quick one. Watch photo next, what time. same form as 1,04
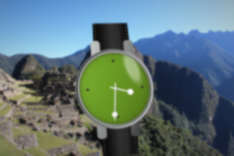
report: 3,31
